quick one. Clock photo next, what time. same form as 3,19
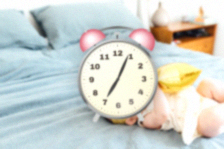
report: 7,04
